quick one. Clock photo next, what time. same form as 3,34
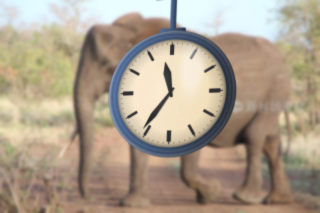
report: 11,36
